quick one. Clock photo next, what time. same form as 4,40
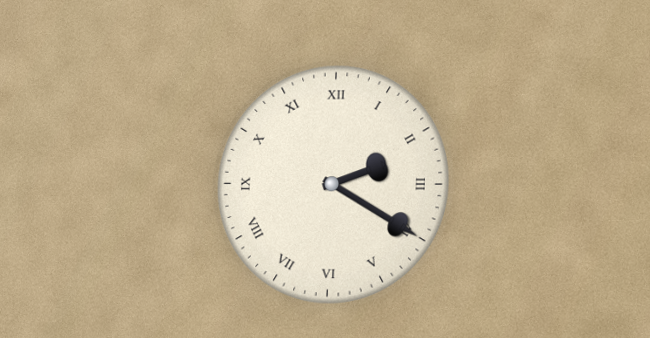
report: 2,20
